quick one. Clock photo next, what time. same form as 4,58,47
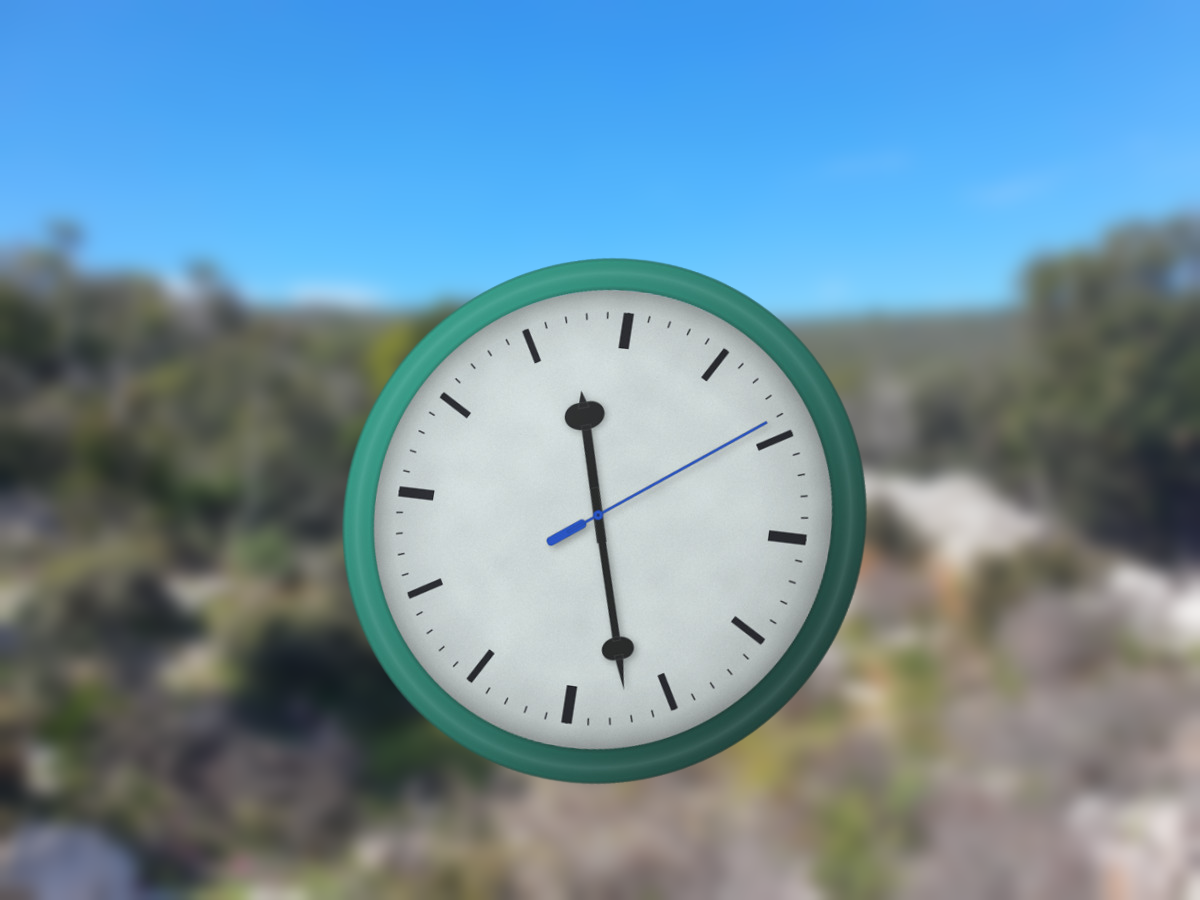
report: 11,27,09
